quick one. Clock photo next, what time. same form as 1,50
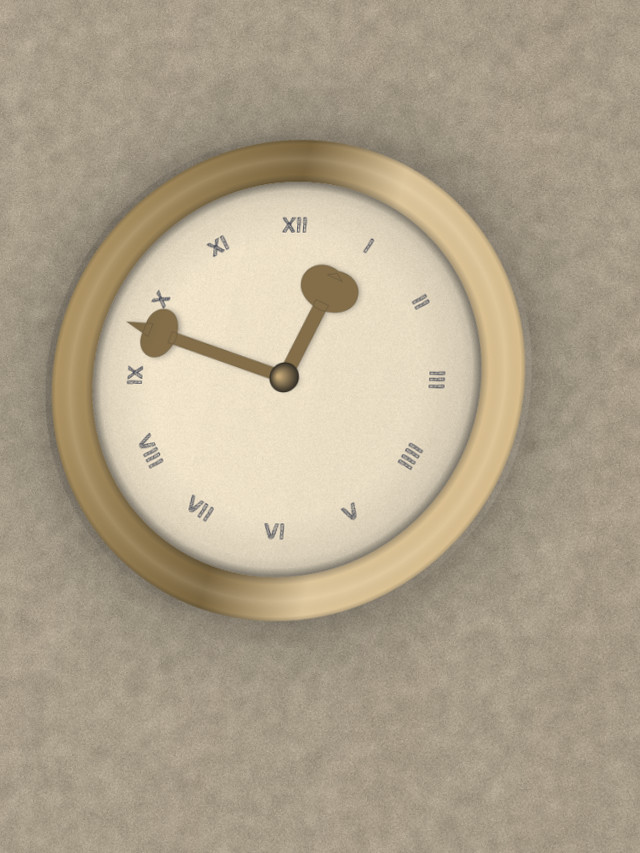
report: 12,48
